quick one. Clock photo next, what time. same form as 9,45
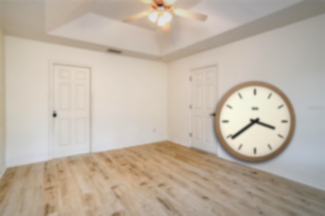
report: 3,39
